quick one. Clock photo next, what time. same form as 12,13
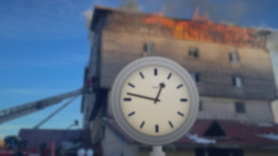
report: 12,47
